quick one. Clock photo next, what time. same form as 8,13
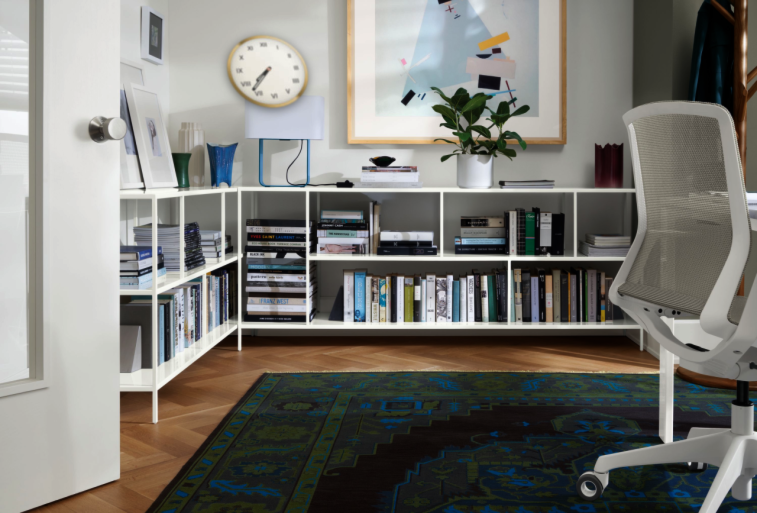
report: 7,37
